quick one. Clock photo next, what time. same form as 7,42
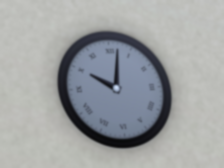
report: 10,02
